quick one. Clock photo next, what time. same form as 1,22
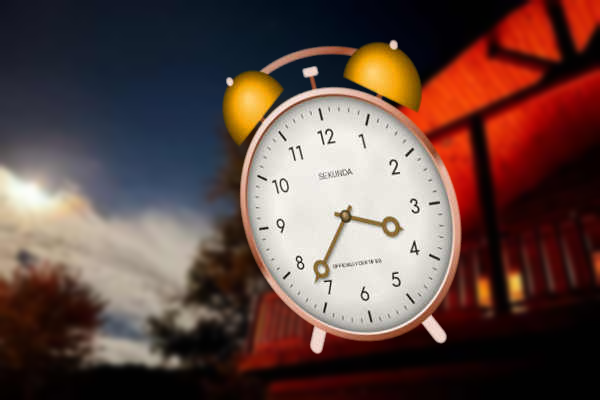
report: 3,37
